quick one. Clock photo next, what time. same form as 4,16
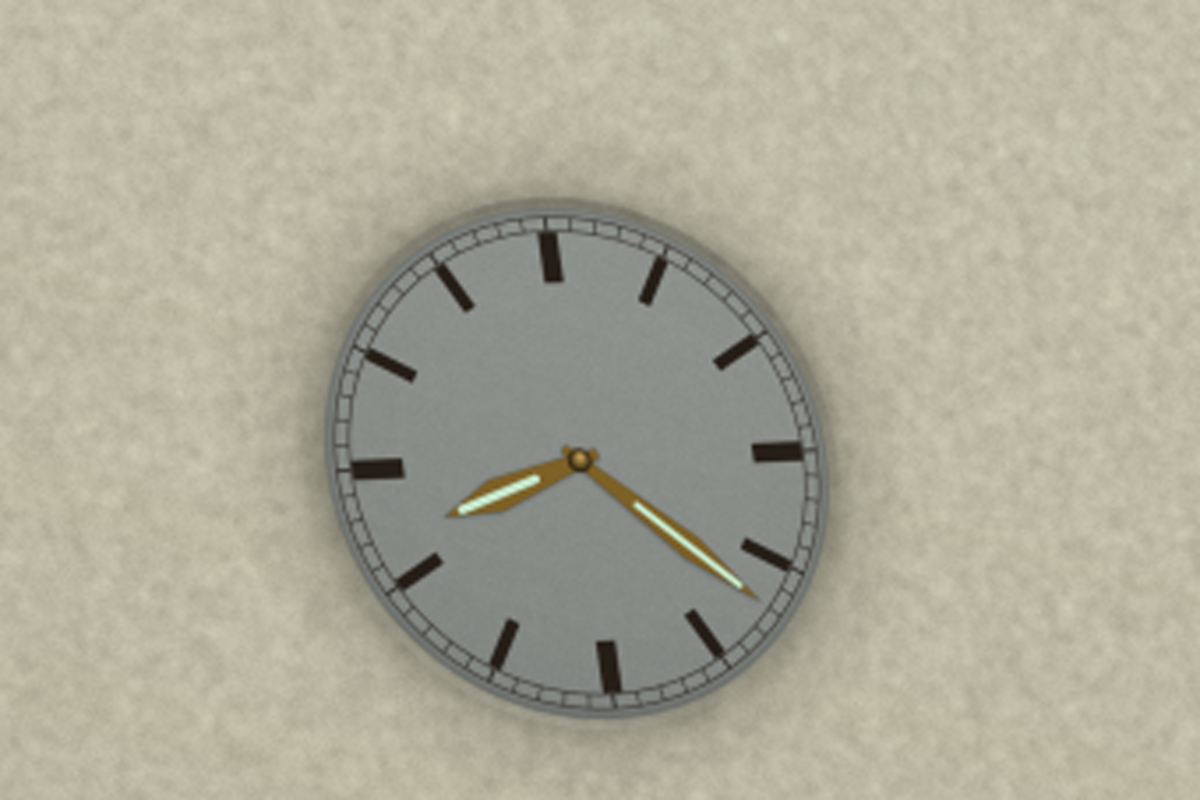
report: 8,22
